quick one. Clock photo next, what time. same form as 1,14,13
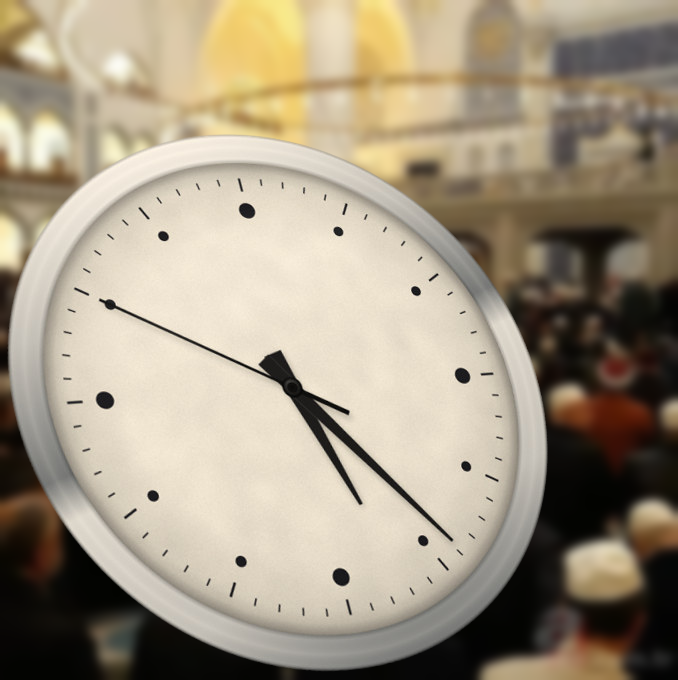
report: 5,23,50
